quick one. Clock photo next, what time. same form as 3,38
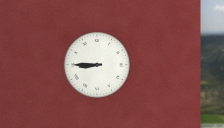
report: 8,45
